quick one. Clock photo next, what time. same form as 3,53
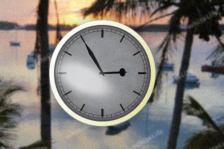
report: 2,55
